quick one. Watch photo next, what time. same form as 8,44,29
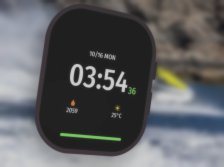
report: 3,54,36
